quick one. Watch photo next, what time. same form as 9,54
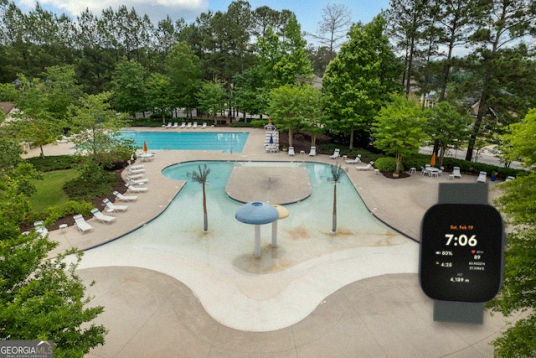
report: 7,06
